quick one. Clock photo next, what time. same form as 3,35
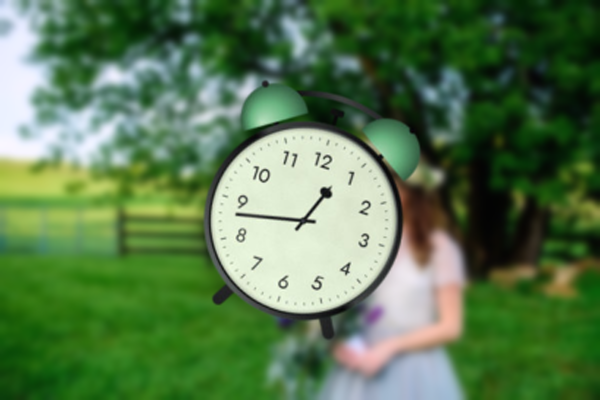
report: 12,43
